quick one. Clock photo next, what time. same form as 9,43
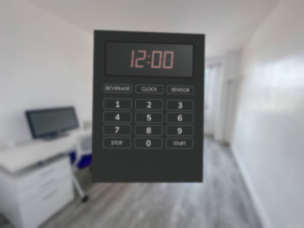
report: 12,00
